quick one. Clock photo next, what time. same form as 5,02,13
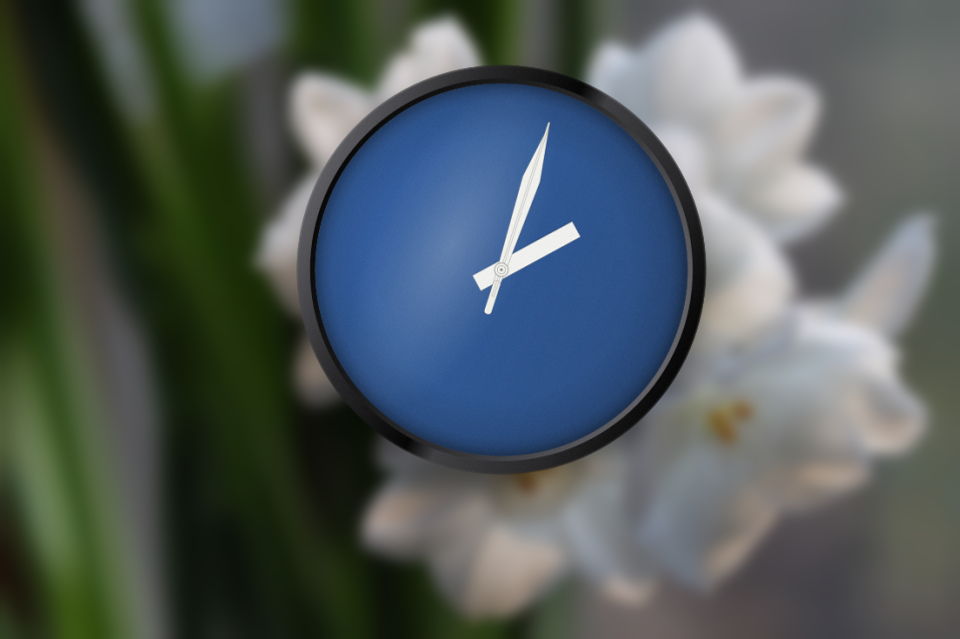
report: 2,03,03
